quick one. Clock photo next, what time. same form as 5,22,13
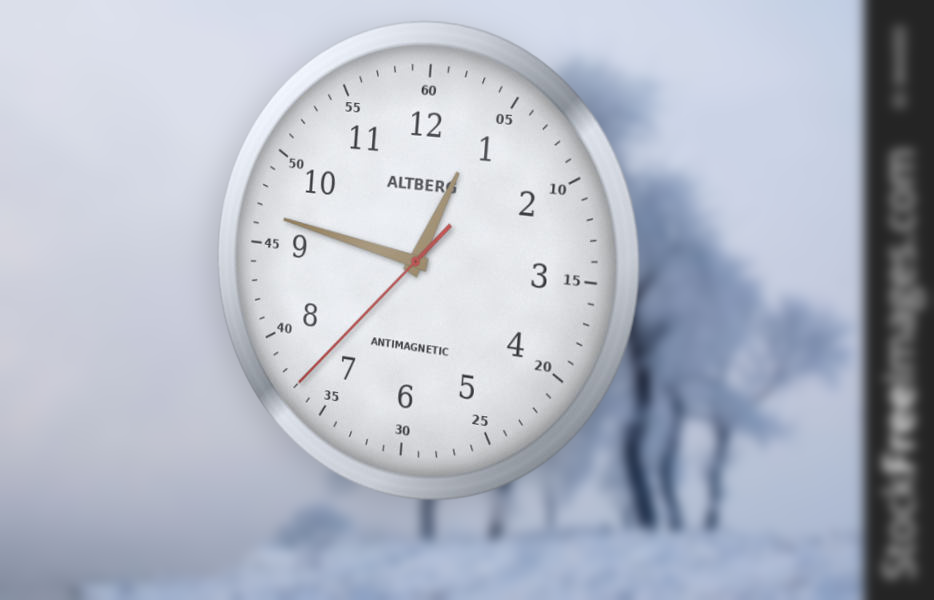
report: 12,46,37
